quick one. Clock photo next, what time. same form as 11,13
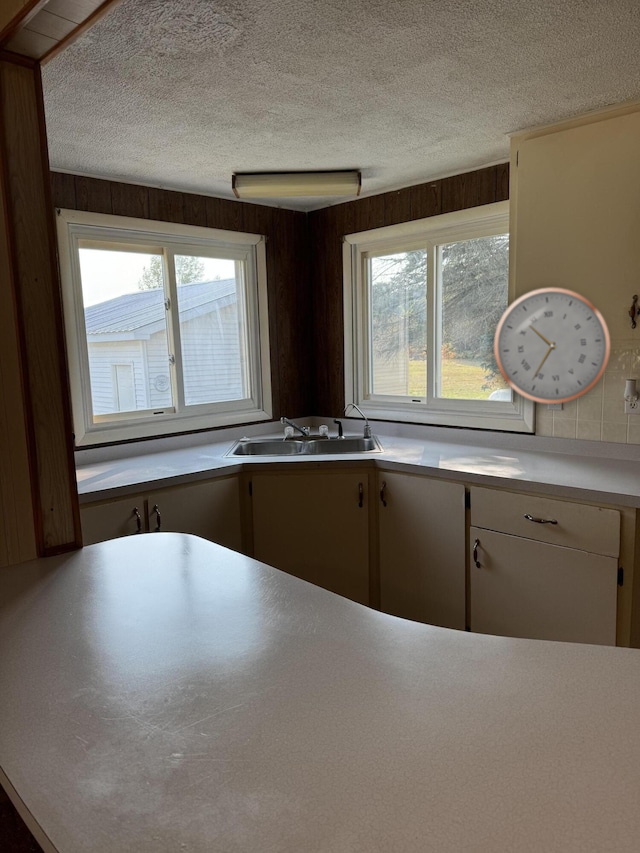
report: 10,36
